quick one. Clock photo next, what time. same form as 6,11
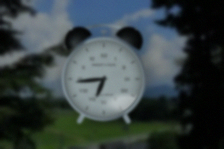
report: 6,44
